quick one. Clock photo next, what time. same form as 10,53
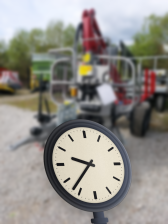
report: 9,37
